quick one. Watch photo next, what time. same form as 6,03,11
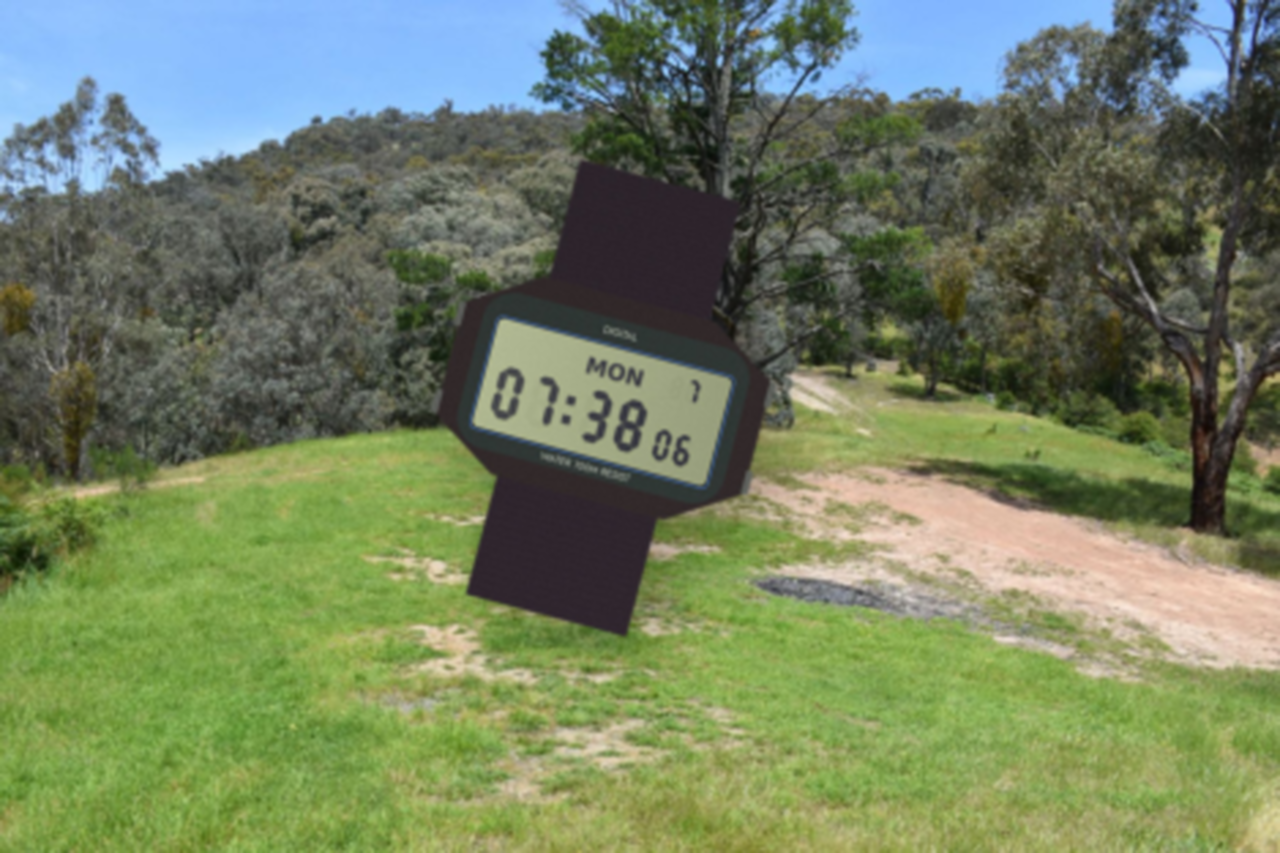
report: 7,38,06
